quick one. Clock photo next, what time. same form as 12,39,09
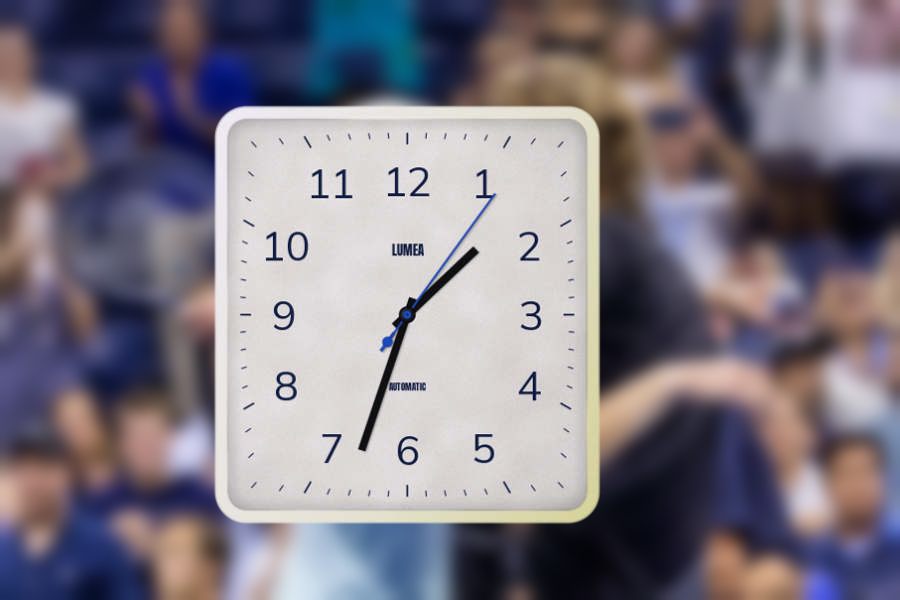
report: 1,33,06
